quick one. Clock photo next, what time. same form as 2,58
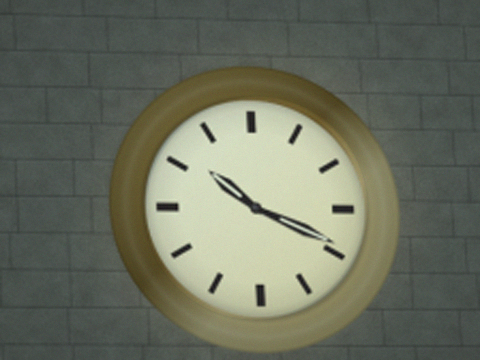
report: 10,19
